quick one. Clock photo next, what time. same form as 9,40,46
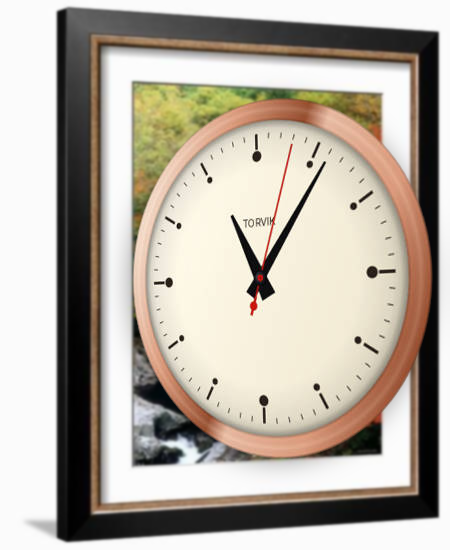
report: 11,06,03
